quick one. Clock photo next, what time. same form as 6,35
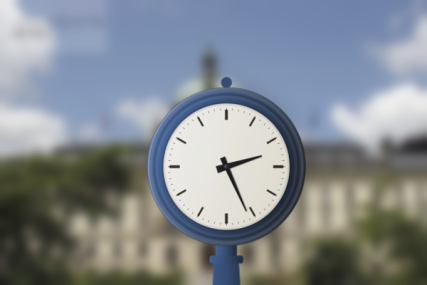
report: 2,26
